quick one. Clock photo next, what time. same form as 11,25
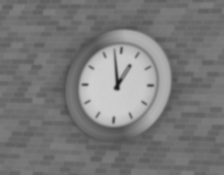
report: 12,58
